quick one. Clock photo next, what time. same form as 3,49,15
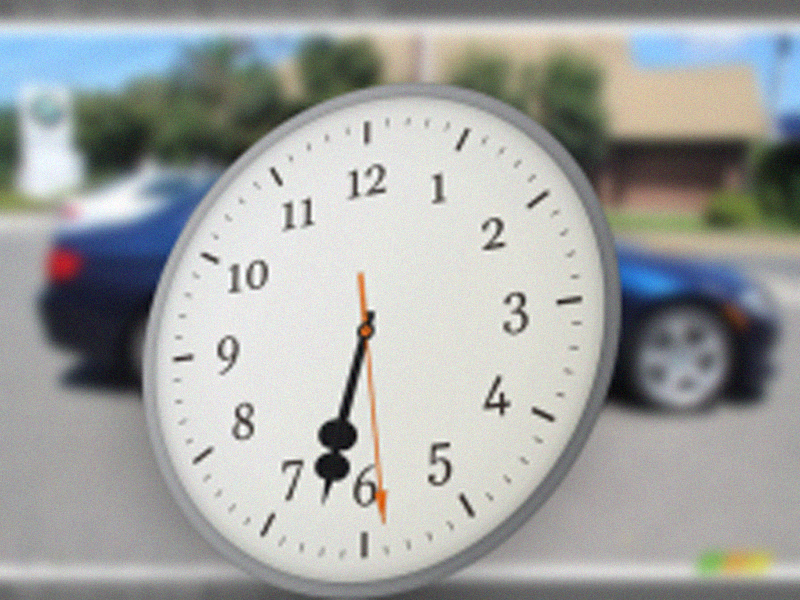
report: 6,32,29
